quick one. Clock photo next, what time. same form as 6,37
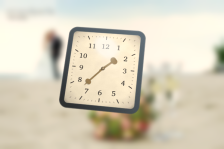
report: 1,37
